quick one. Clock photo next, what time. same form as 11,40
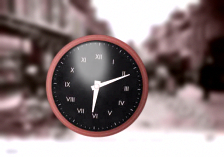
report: 6,11
